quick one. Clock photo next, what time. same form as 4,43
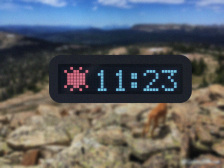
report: 11,23
